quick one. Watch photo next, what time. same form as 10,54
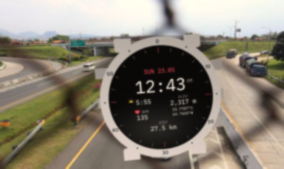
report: 12,43
